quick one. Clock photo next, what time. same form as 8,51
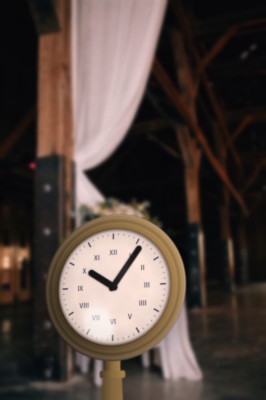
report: 10,06
